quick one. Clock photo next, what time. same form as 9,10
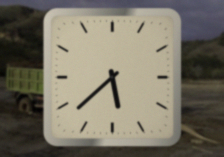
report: 5,38
